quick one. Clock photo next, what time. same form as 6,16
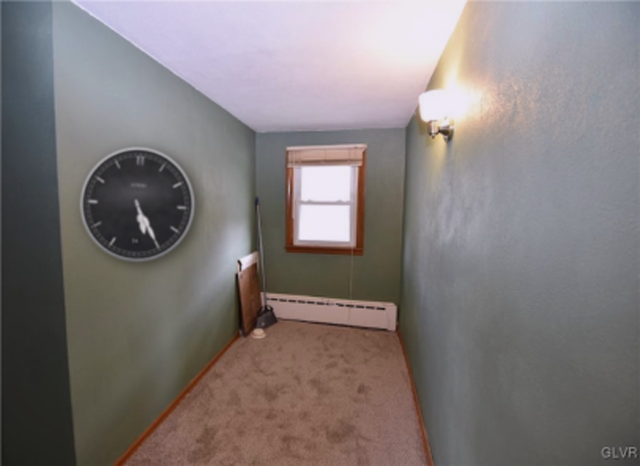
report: 5,25
